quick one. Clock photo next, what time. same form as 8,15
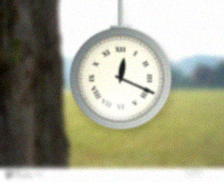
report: 12,19
